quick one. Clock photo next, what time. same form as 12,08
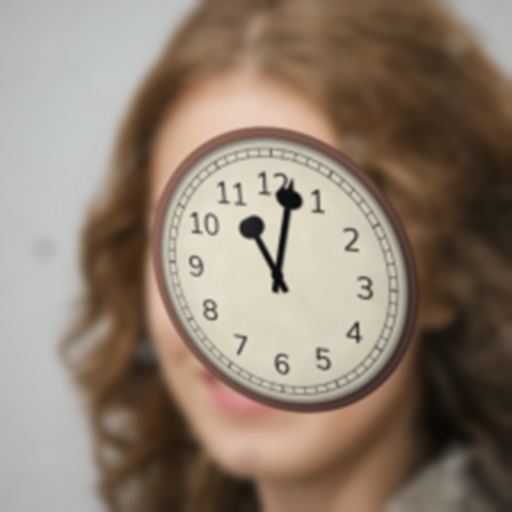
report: 11,02
